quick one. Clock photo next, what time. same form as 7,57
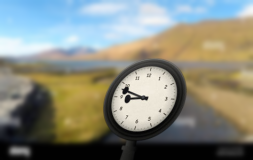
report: 8,48
